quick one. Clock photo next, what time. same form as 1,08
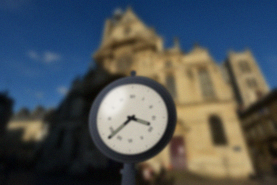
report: 3,38
